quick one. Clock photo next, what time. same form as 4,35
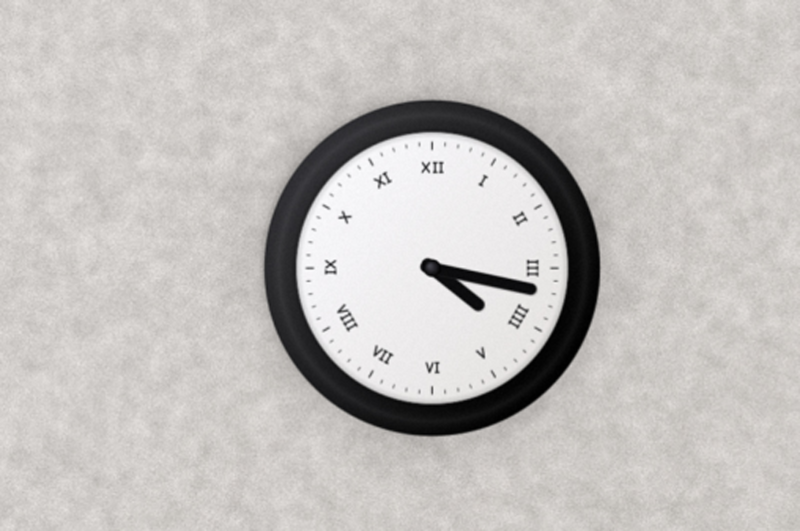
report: 4,17
